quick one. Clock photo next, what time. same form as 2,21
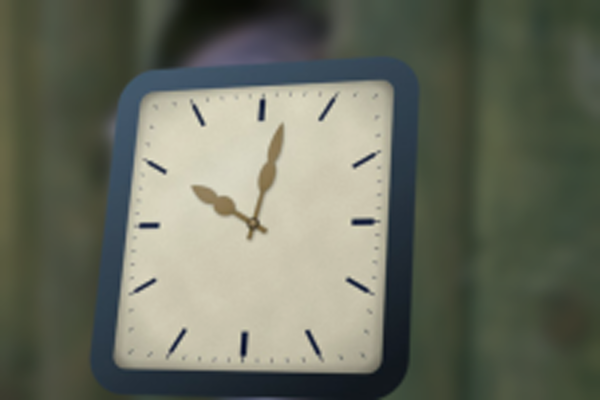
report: 10,02
